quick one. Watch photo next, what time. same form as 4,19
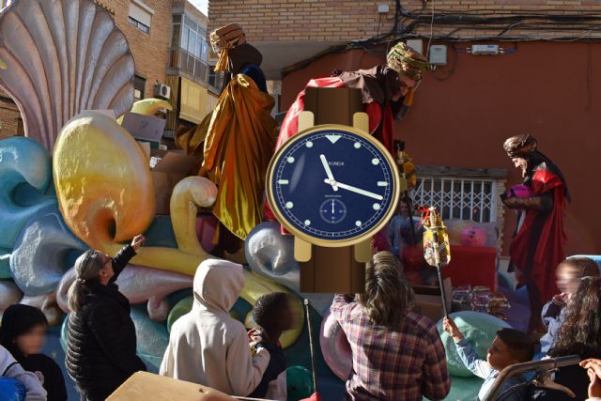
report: 11,18
